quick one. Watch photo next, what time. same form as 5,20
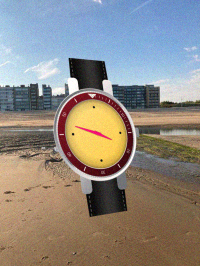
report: 3,48
